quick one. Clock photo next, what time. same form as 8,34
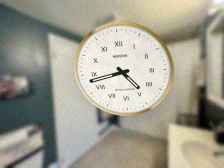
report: 4,43
